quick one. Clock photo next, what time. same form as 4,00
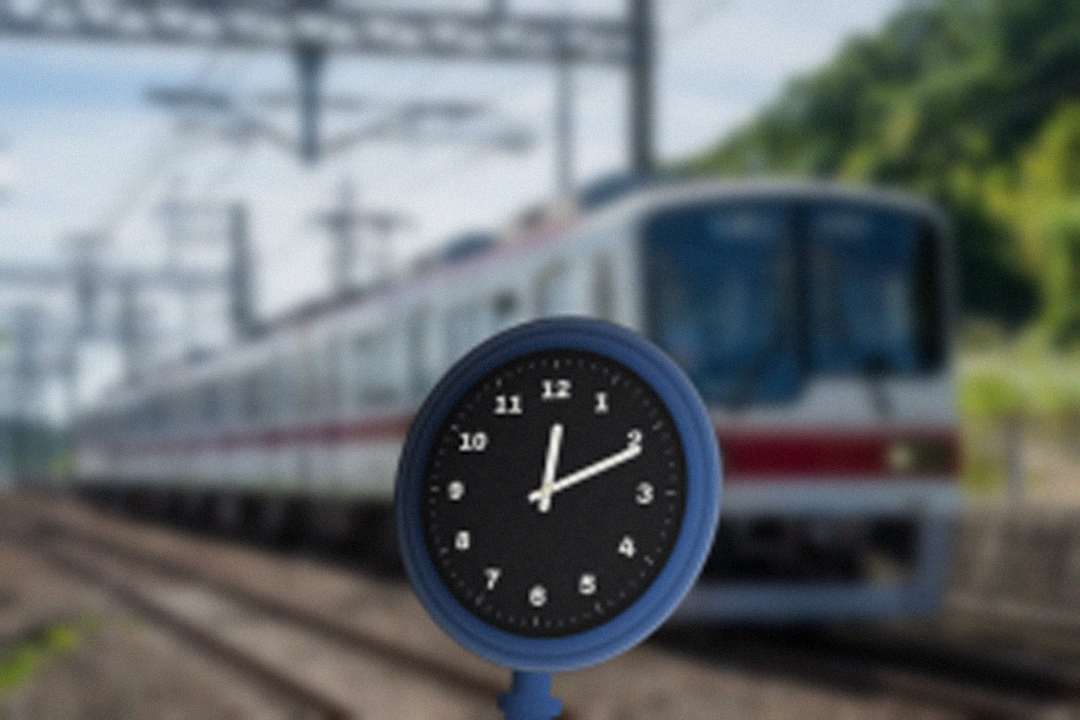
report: 12,11
